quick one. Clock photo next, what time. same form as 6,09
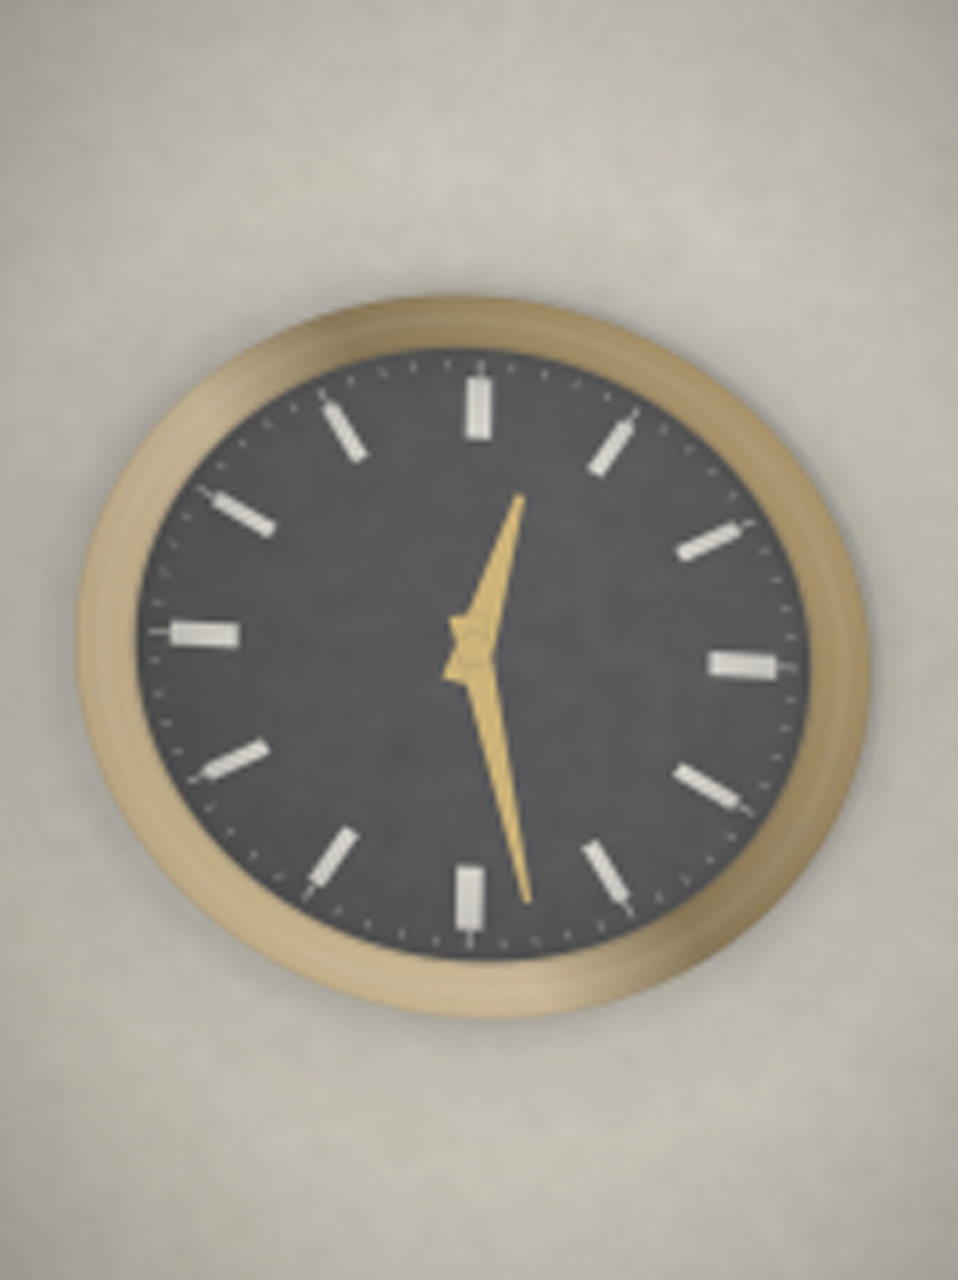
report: 12,28
